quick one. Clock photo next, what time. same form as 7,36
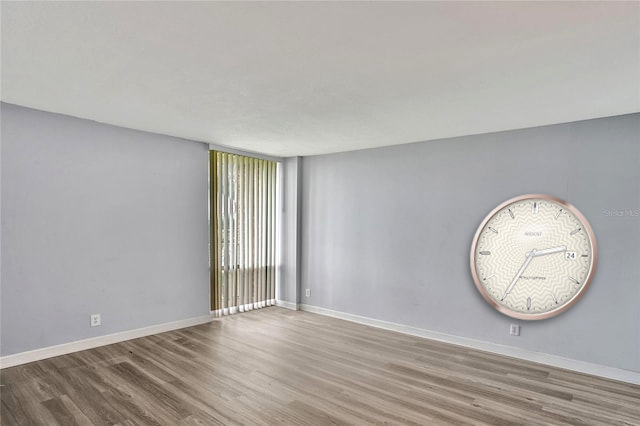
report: 2,35
